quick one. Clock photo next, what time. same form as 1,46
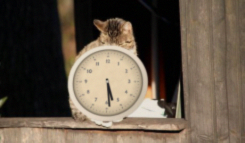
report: 5,29
